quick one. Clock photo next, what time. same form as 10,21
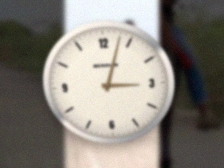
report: 3,03
